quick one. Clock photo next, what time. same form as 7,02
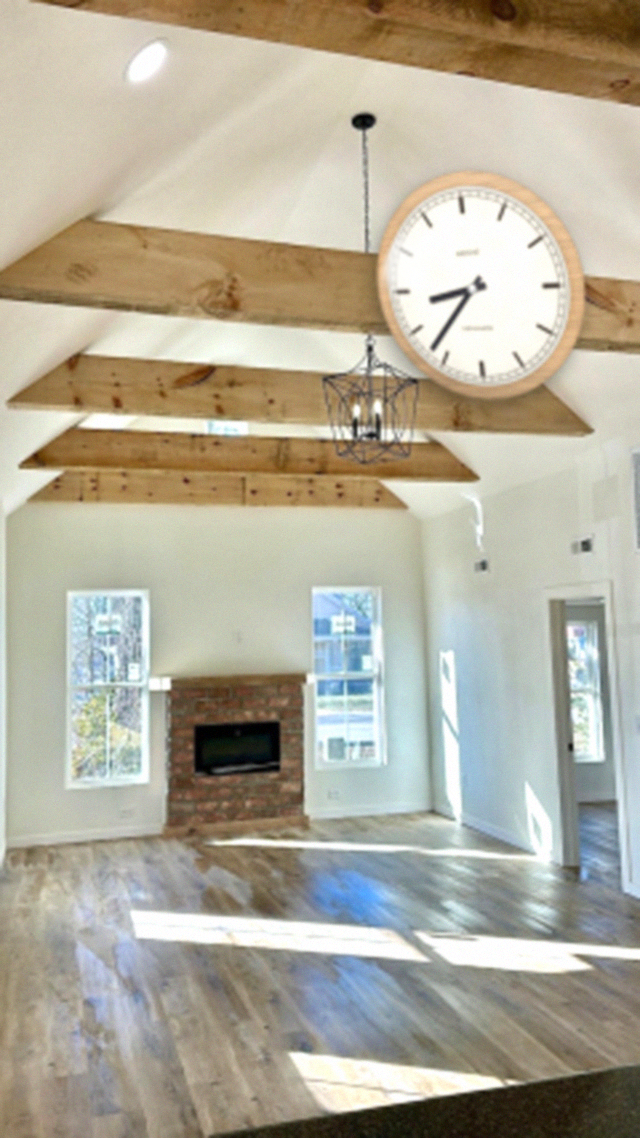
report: 8,37
